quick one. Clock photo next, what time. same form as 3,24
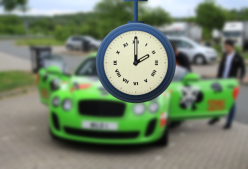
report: 2,00
